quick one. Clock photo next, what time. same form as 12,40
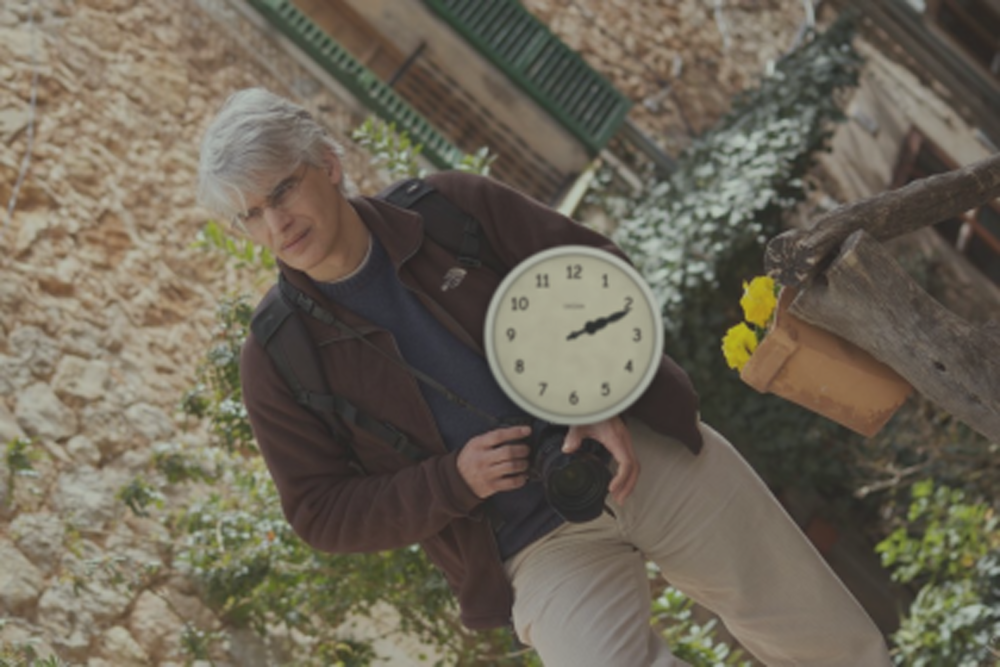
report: 2,11
